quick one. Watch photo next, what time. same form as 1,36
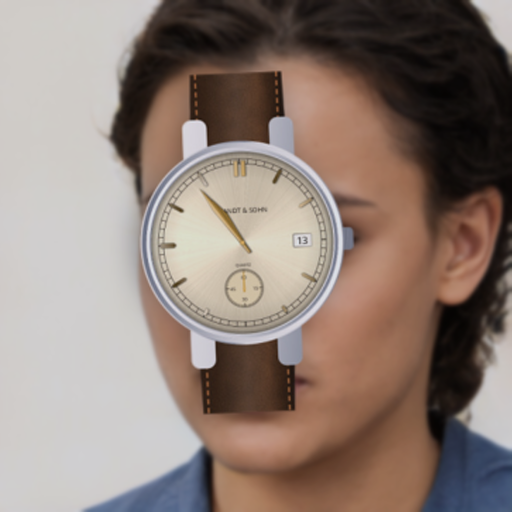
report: 10,54
